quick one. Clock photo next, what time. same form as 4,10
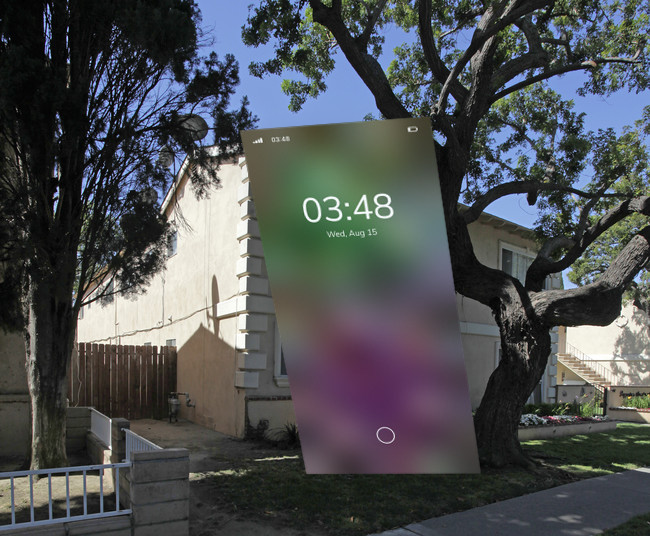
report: 3,48
